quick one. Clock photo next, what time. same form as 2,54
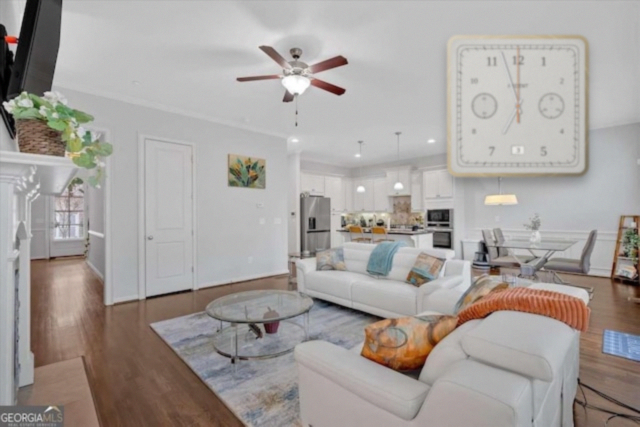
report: 6,57
